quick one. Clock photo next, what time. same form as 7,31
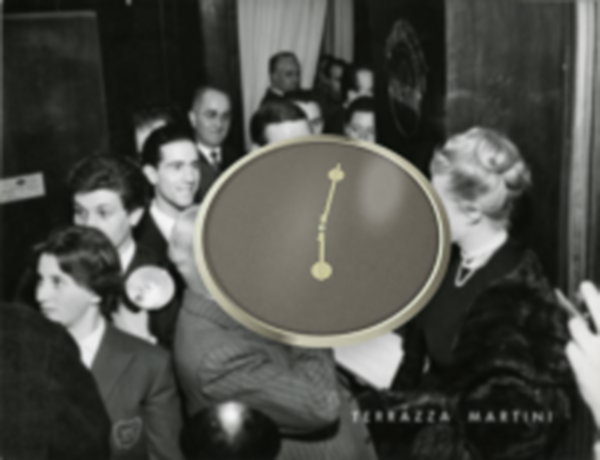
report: 6,02
